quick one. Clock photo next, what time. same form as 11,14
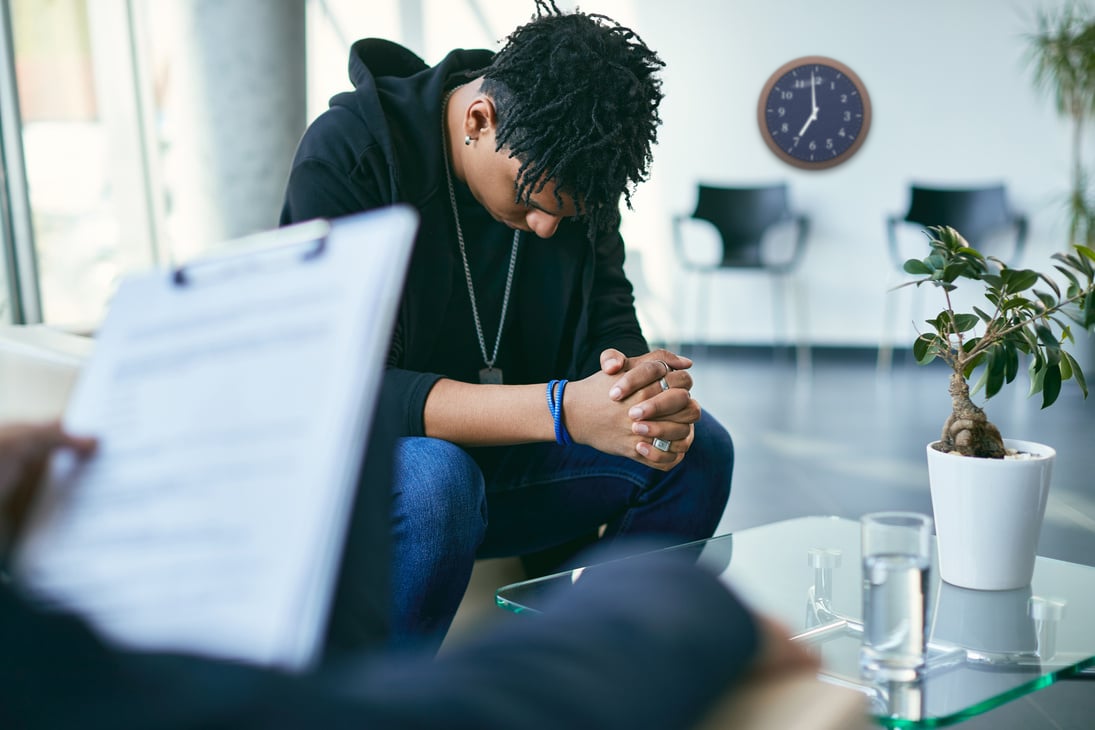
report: 6,59
